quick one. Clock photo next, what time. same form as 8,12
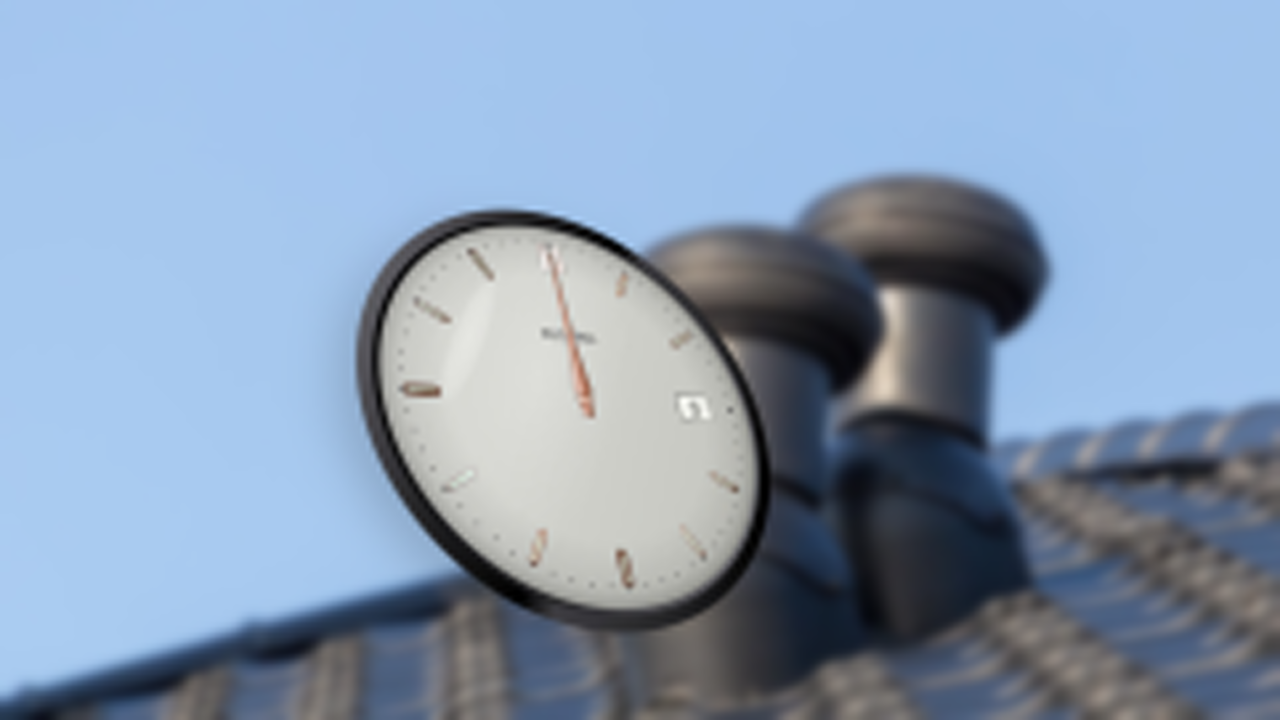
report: 12,00
